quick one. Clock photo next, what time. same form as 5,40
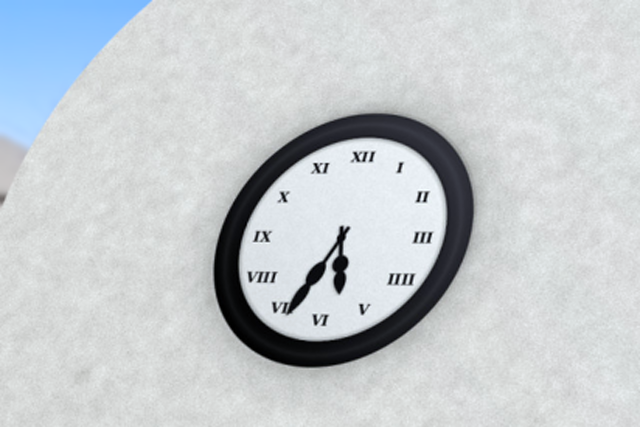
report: 5,34
